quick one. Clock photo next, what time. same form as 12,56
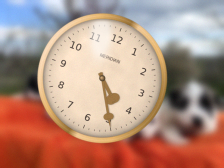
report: 4,25
